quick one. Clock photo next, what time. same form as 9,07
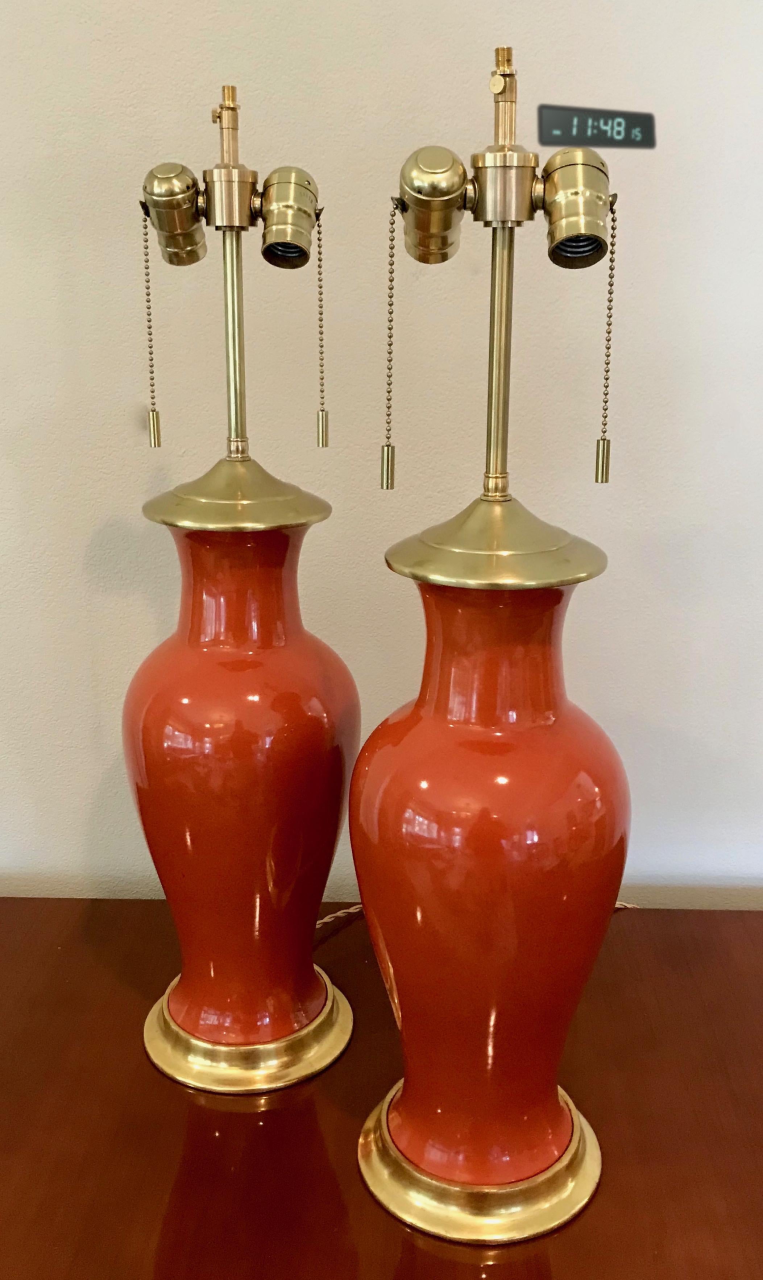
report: 11,48
